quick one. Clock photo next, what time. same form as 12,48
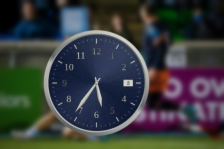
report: 5,36
